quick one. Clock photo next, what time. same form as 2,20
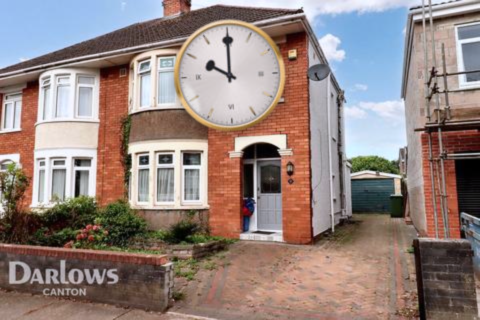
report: 10,00
